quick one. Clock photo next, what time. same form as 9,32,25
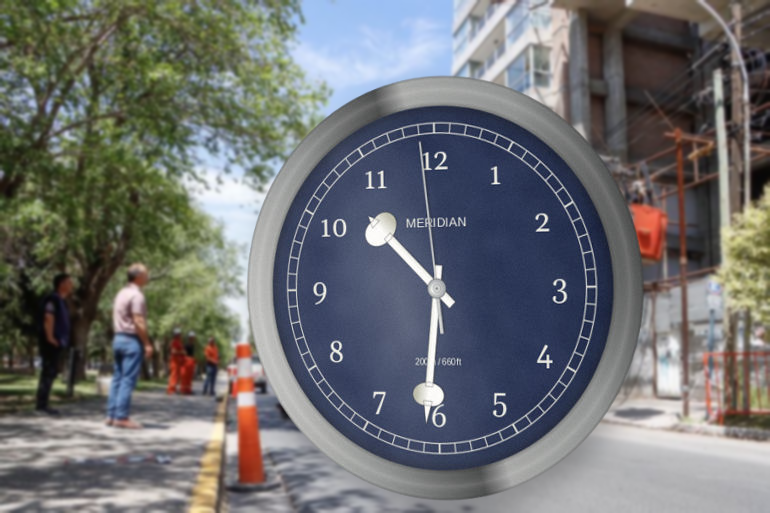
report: 10,30,59
